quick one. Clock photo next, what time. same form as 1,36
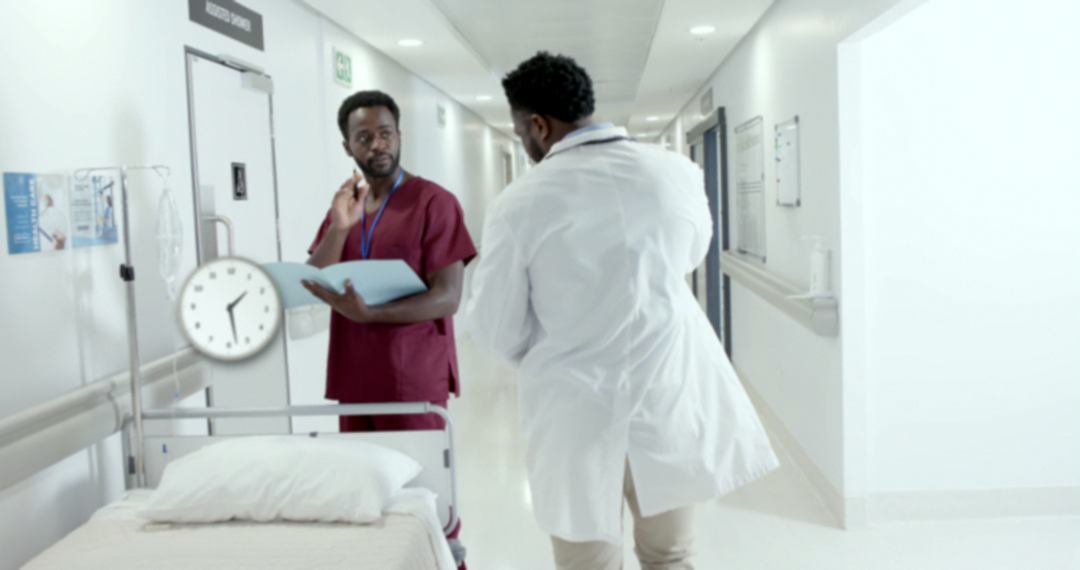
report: 1,28
